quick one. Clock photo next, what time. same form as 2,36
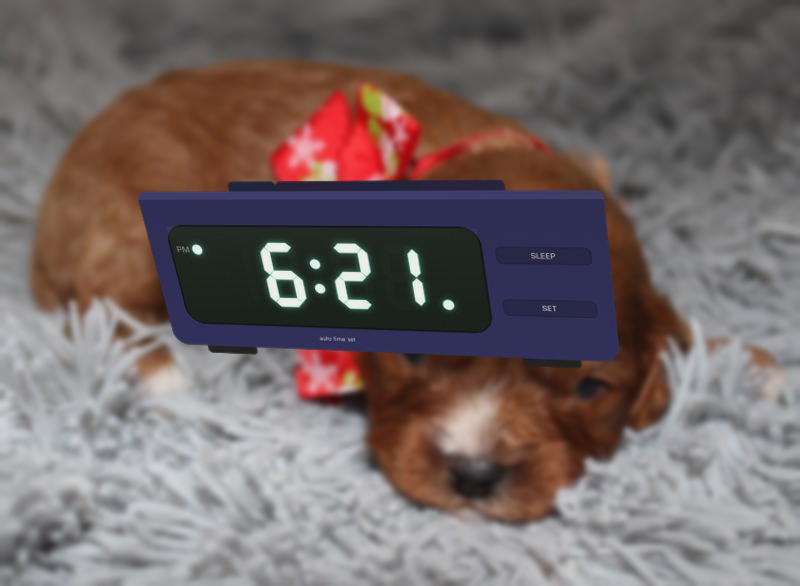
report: 6,21
